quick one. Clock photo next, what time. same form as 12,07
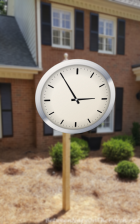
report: 2,55
